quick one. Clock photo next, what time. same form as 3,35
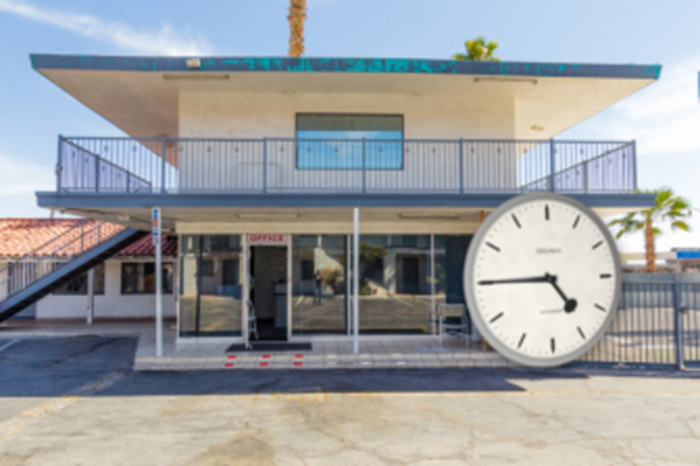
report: 4,45
